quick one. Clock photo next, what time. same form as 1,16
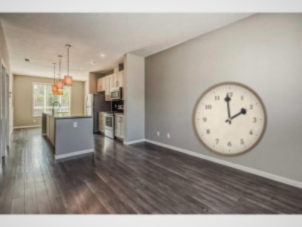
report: 1,59
